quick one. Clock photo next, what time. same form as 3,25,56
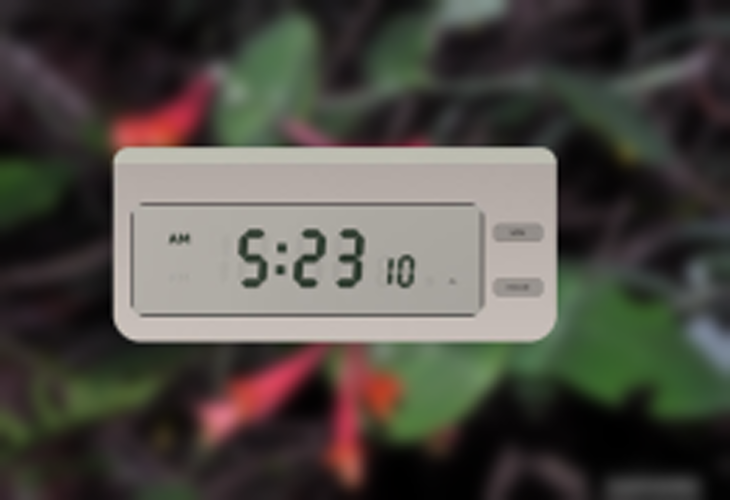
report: 5,23,10
